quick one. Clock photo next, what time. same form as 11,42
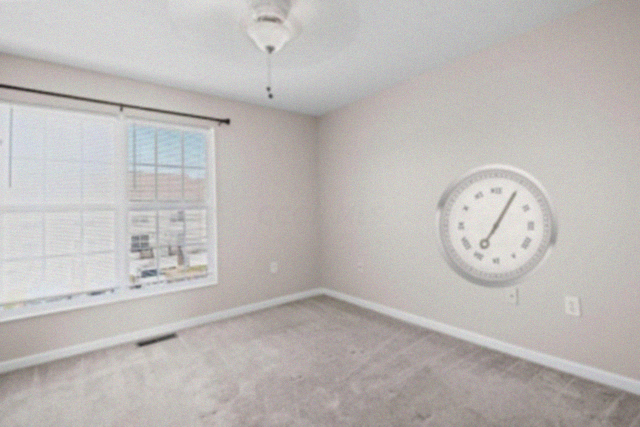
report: 7,05
